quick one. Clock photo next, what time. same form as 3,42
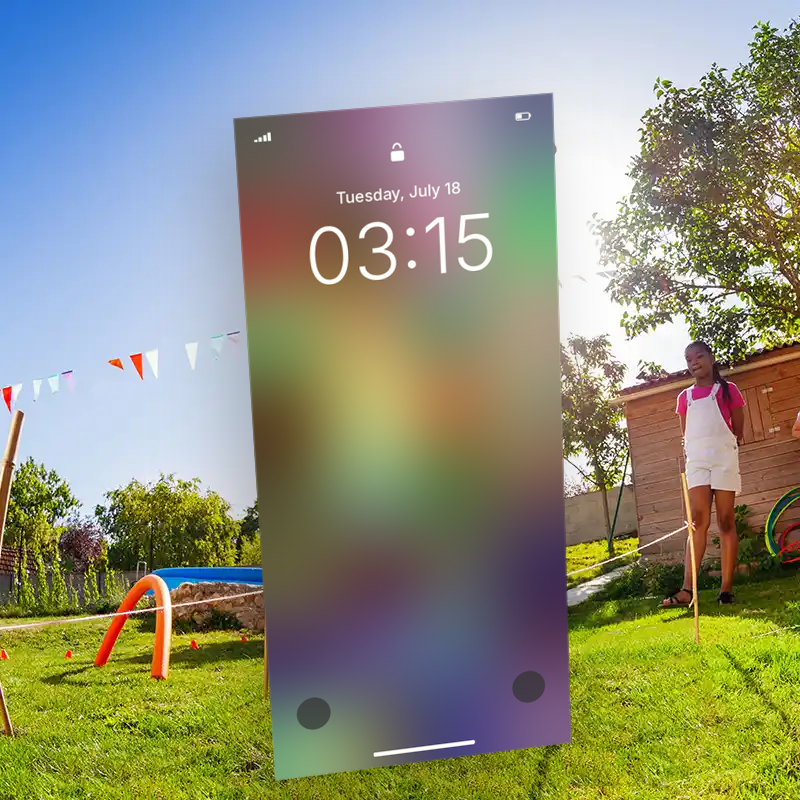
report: 3,15
